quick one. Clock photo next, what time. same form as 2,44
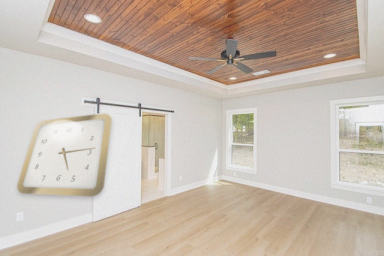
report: 5,14
